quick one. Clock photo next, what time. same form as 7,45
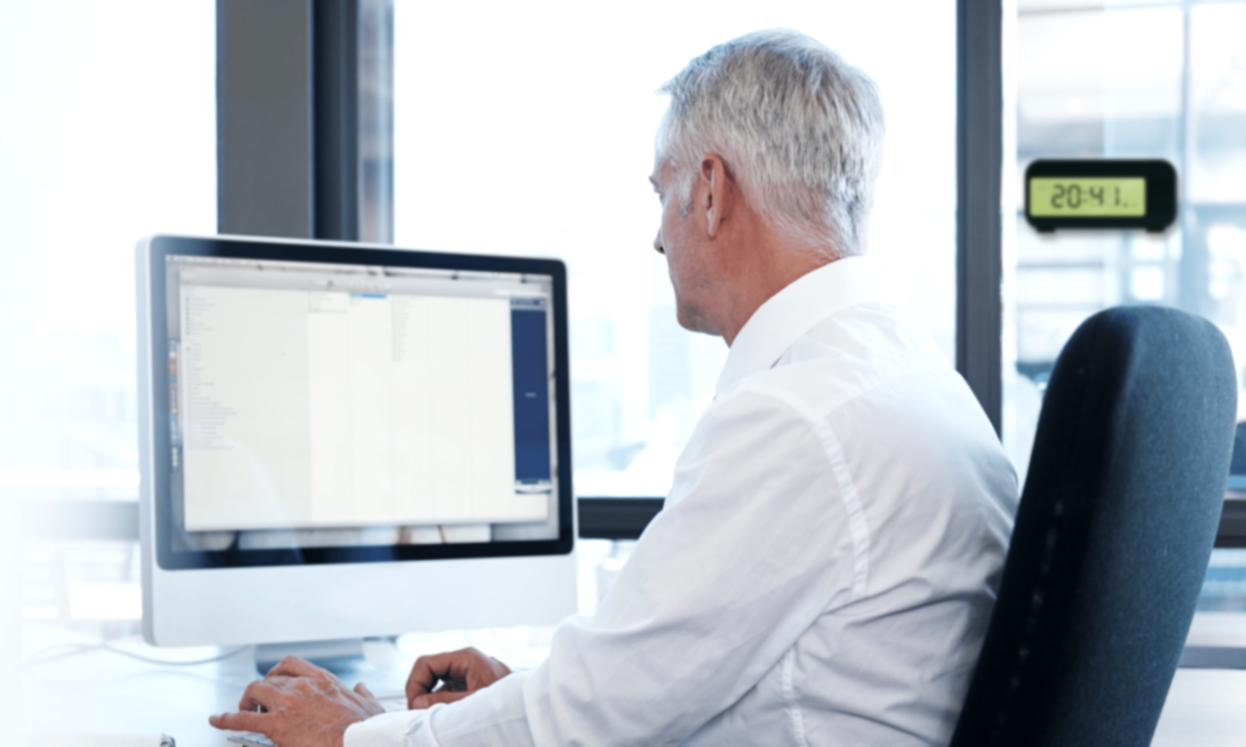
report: 20,41
